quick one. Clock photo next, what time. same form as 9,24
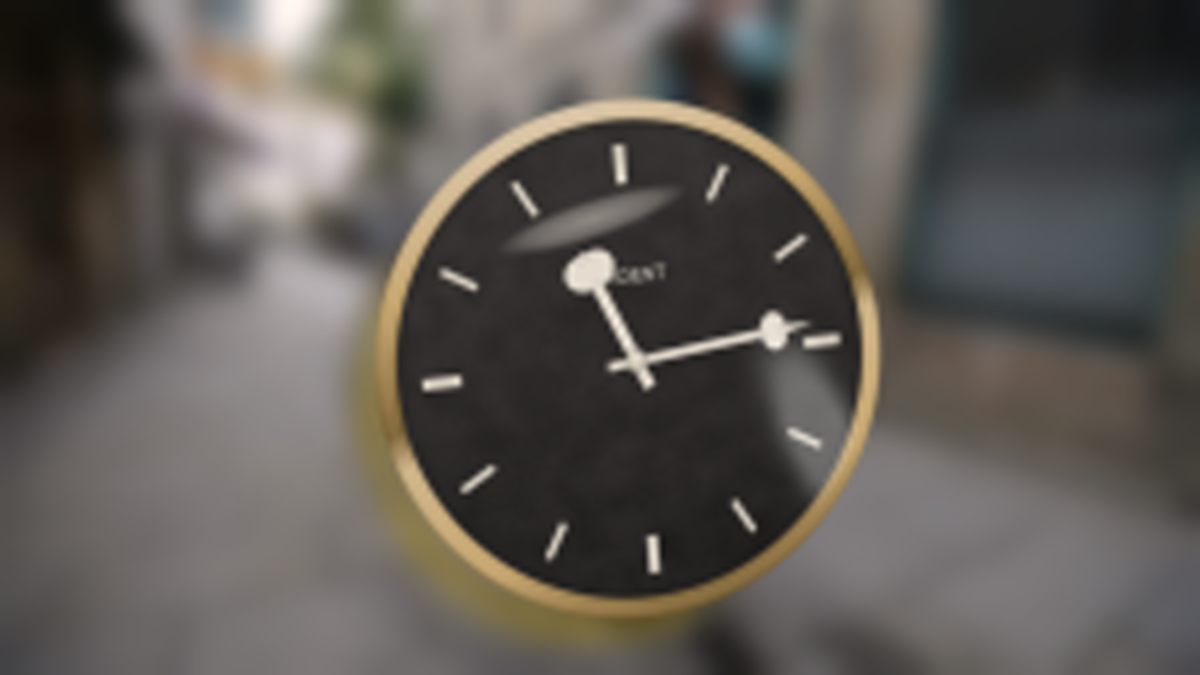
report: 11,14
